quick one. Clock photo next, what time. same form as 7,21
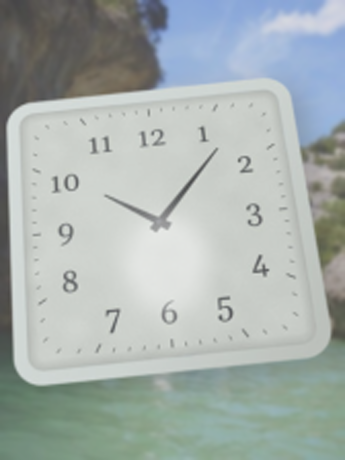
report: 10,07
